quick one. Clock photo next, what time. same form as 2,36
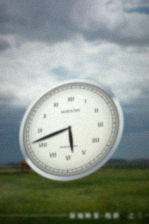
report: 5,42
